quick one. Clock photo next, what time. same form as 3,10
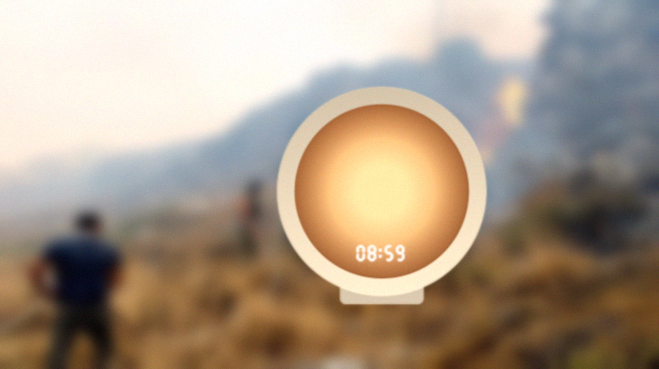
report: 8,59
